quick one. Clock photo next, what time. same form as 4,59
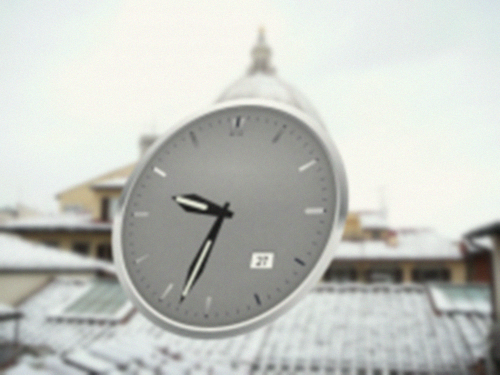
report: 9,33
